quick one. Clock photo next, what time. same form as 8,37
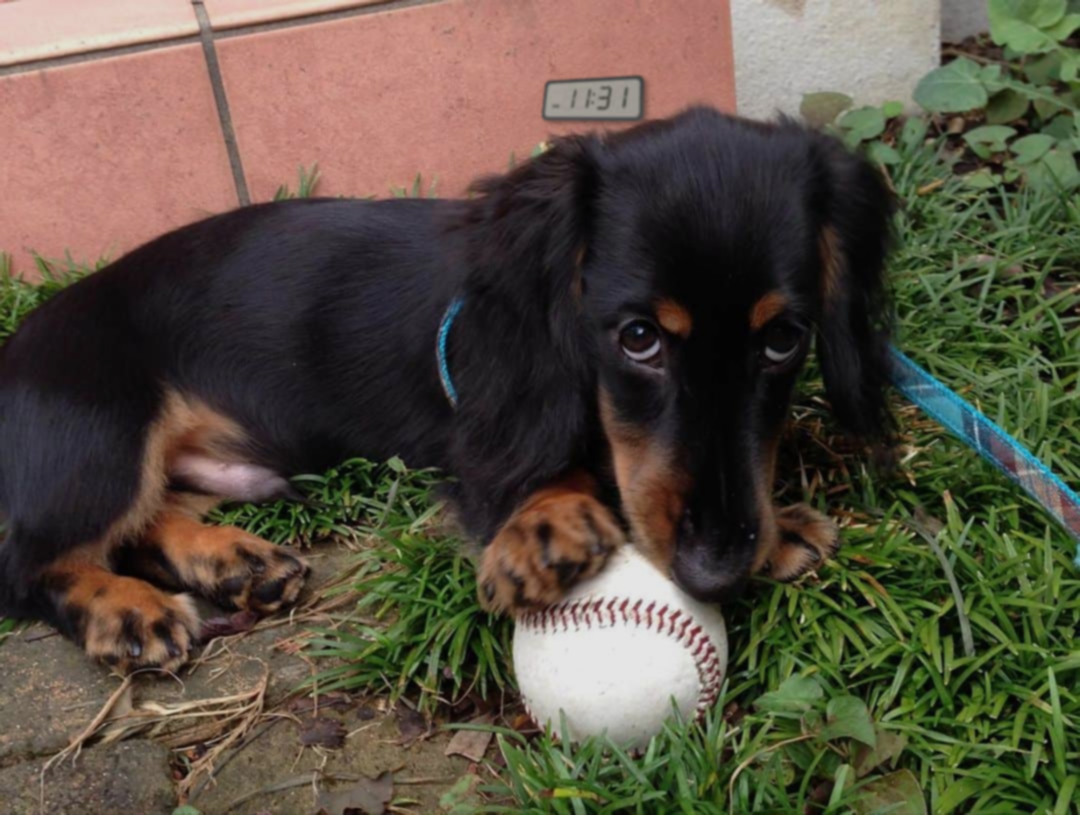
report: 11,31
